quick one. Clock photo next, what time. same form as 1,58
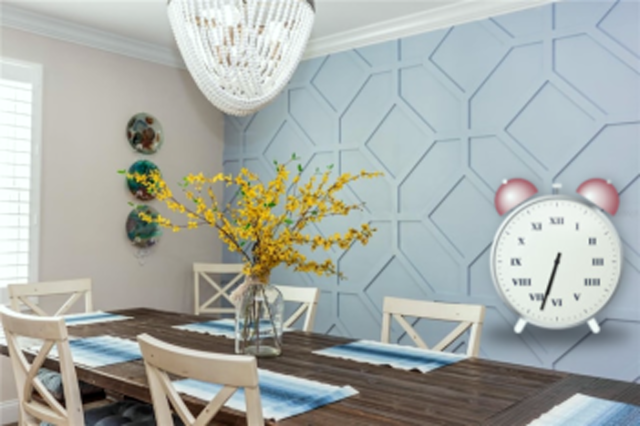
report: 6,33
